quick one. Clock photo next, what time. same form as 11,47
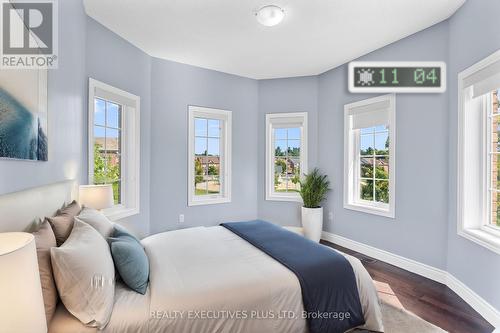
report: 11,04
